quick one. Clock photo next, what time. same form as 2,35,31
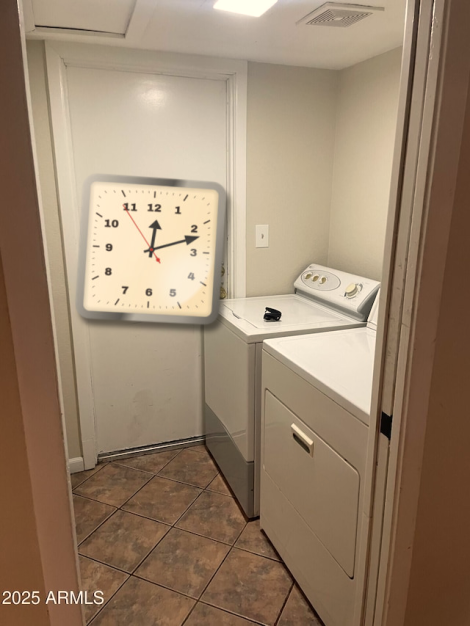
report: 12,11,54
